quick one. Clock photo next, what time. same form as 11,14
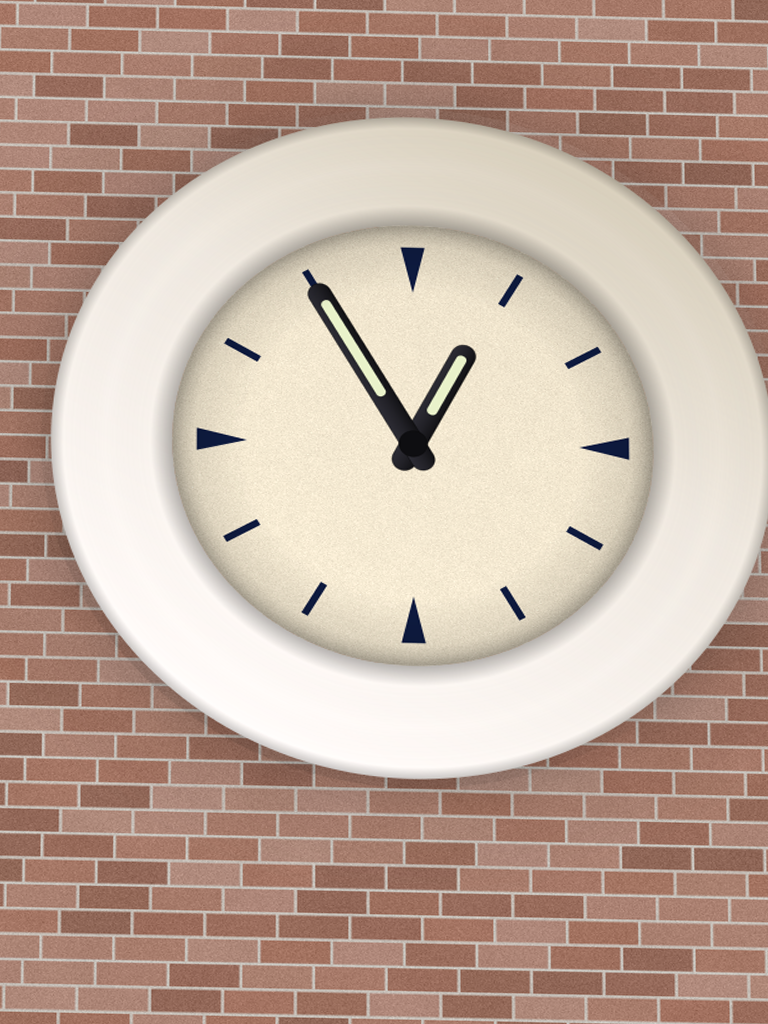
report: 12,55
